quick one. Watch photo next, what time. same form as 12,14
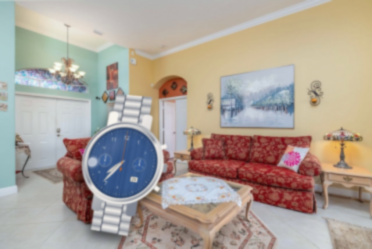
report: 7,36
